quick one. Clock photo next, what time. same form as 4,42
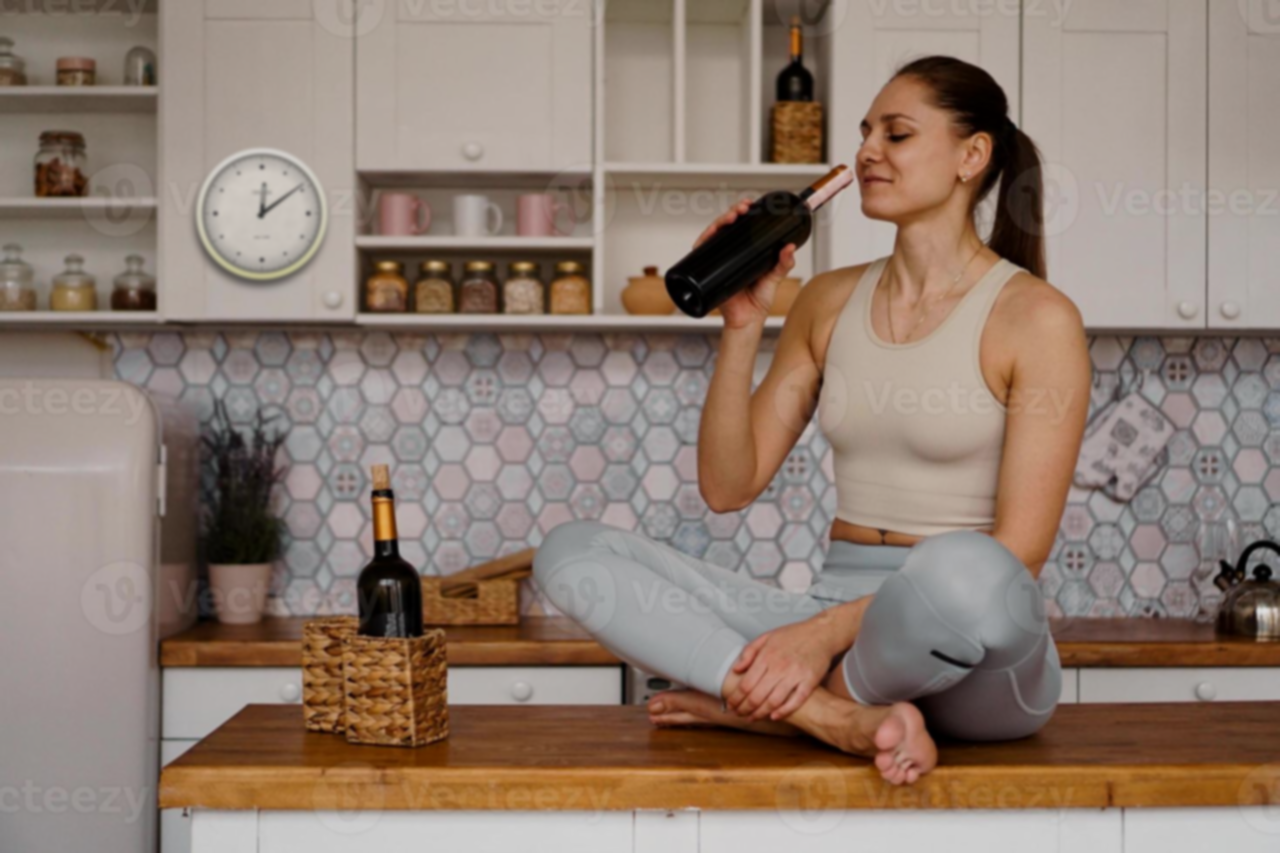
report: 12,09
